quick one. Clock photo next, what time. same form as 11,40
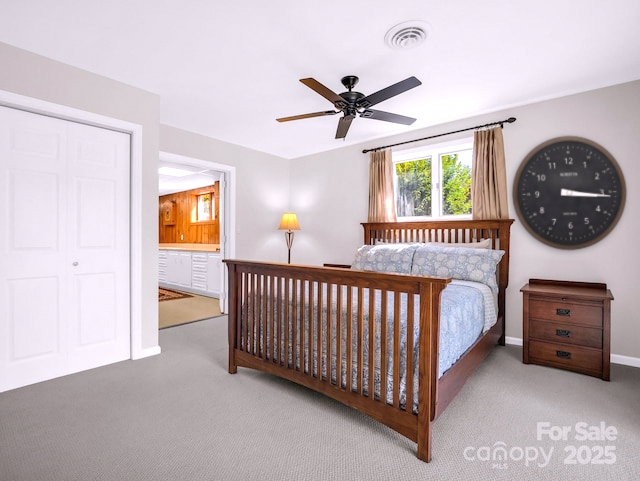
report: 3,16
